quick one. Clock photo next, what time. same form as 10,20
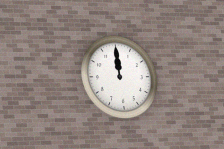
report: 12,00
